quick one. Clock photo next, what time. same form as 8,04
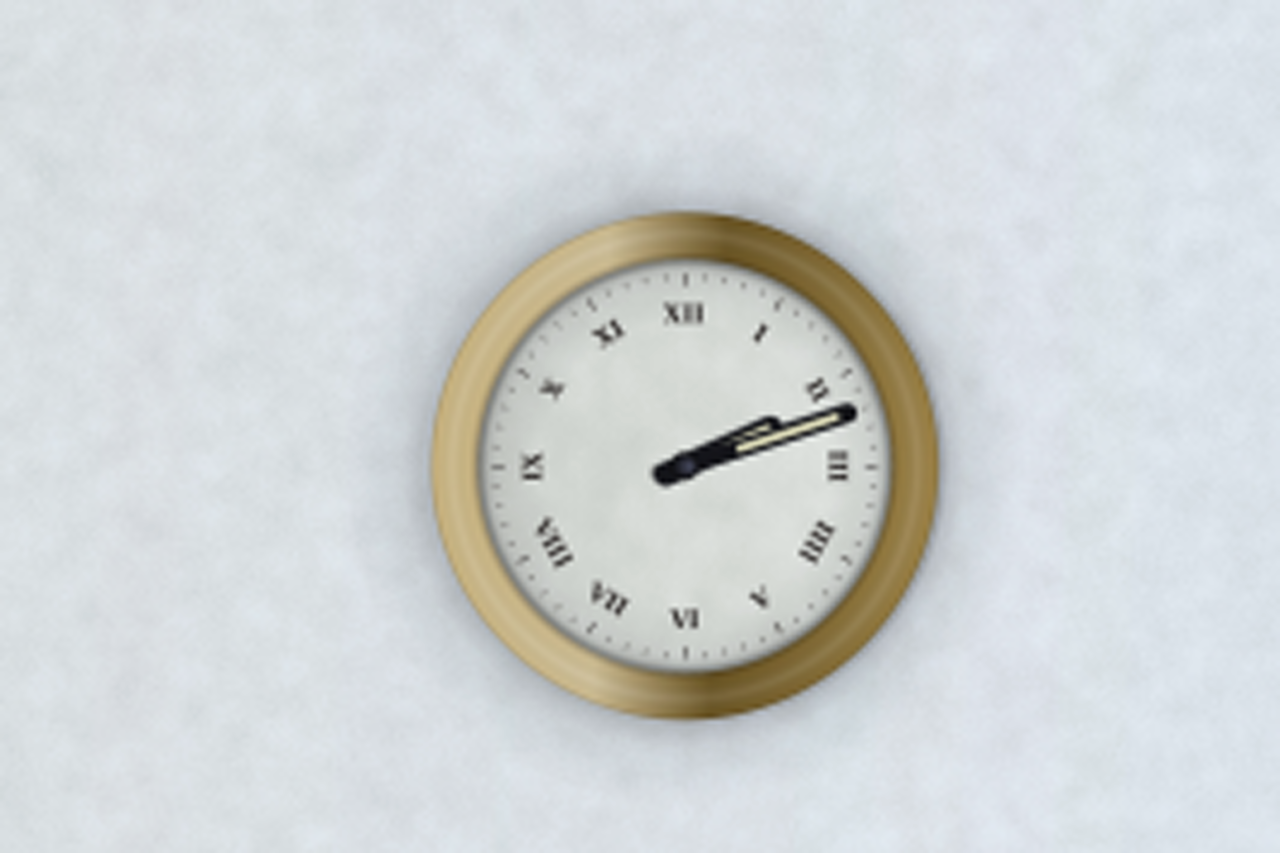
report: 2,12
